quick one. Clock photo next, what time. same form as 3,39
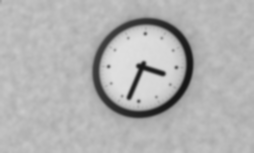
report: 3,33
